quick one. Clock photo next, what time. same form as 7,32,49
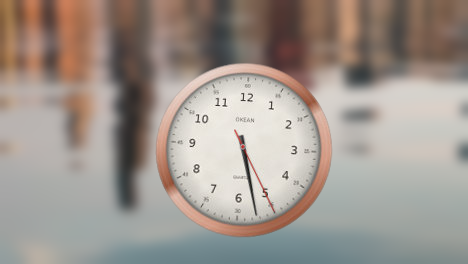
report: 5,27,25
